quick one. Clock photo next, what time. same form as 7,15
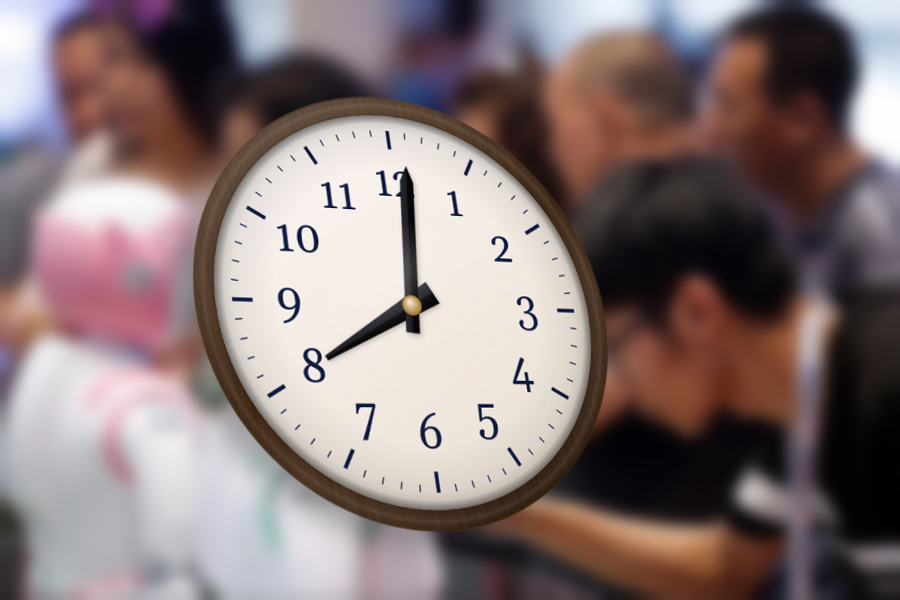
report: 8,01
